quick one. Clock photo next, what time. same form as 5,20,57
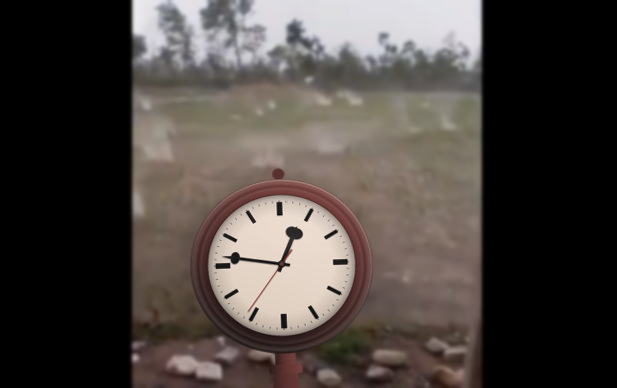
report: 12,46,36
